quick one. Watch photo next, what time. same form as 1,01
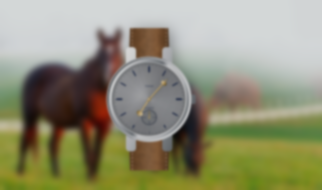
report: 7,07
